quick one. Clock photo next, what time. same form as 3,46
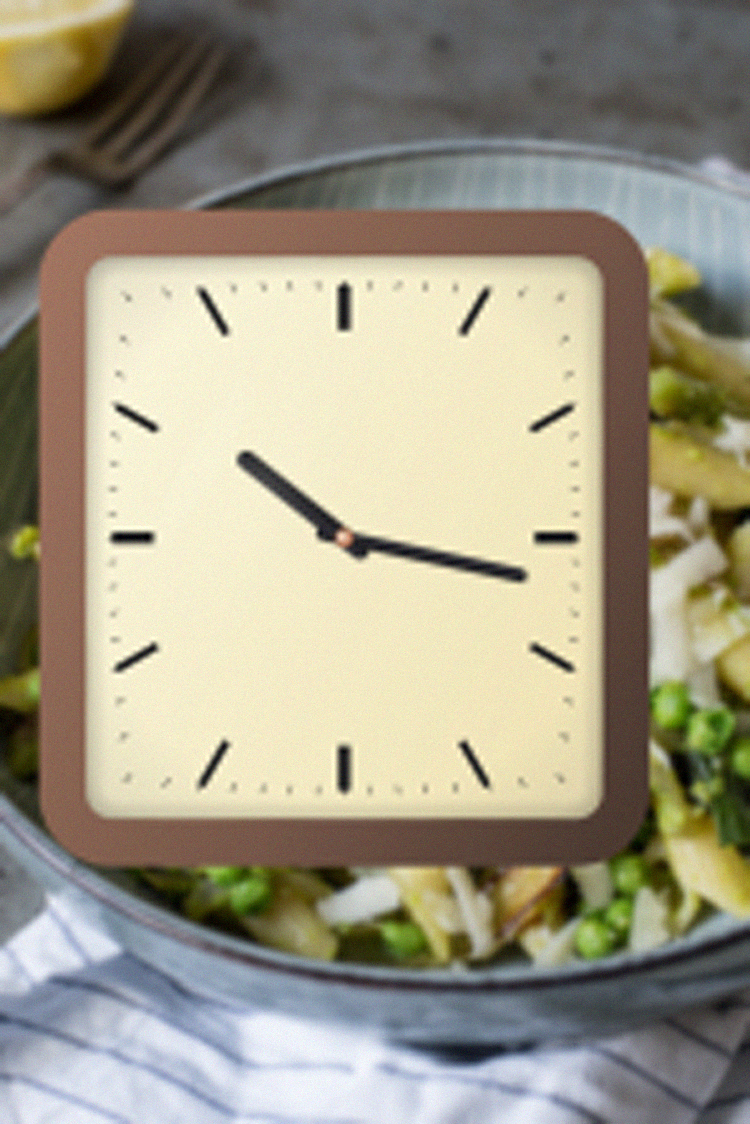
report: 10,17
